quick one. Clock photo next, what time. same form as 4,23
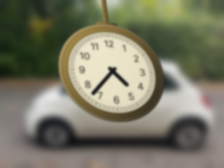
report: 4,37
